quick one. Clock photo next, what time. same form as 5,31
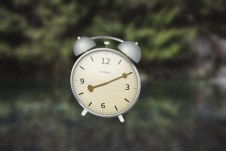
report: 8,10
